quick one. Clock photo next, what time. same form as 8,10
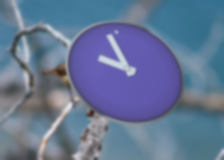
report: 9,58
